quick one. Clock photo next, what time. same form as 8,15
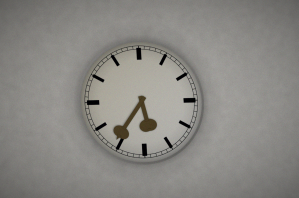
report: 5,36
